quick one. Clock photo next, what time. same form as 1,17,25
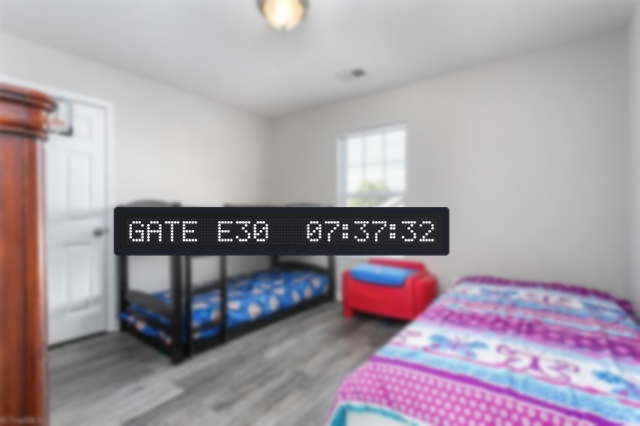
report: 7,37,32
